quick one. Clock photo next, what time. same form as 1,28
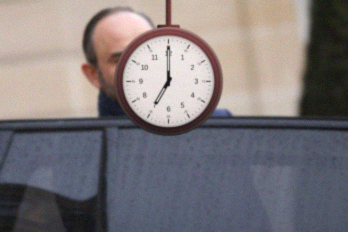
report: 7,00
